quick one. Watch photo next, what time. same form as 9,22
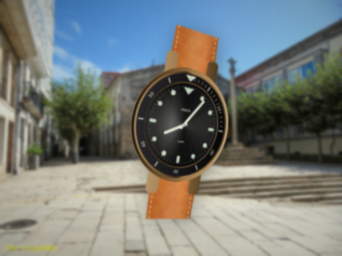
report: 8,06
